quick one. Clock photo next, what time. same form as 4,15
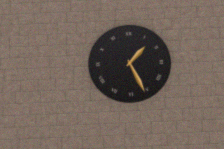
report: 1,26
